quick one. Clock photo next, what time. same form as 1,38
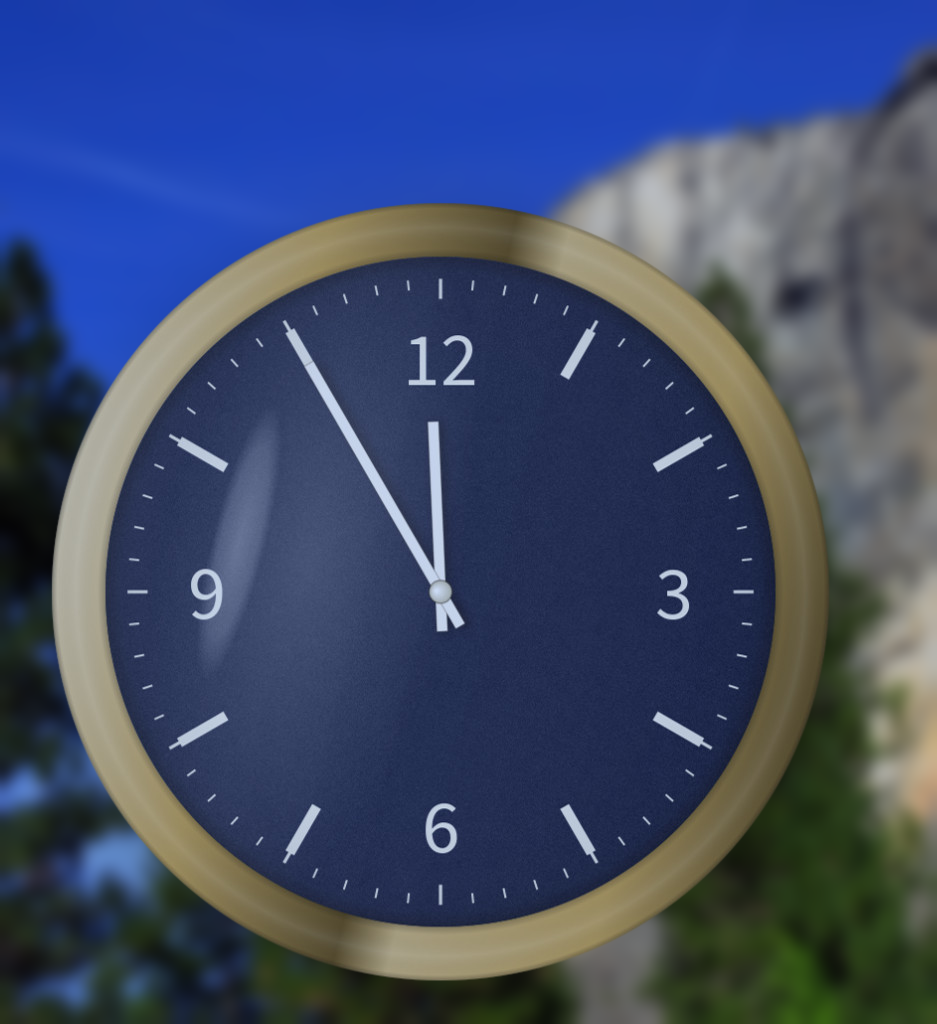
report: 11,55
